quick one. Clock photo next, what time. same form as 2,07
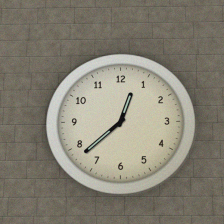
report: 12,38
